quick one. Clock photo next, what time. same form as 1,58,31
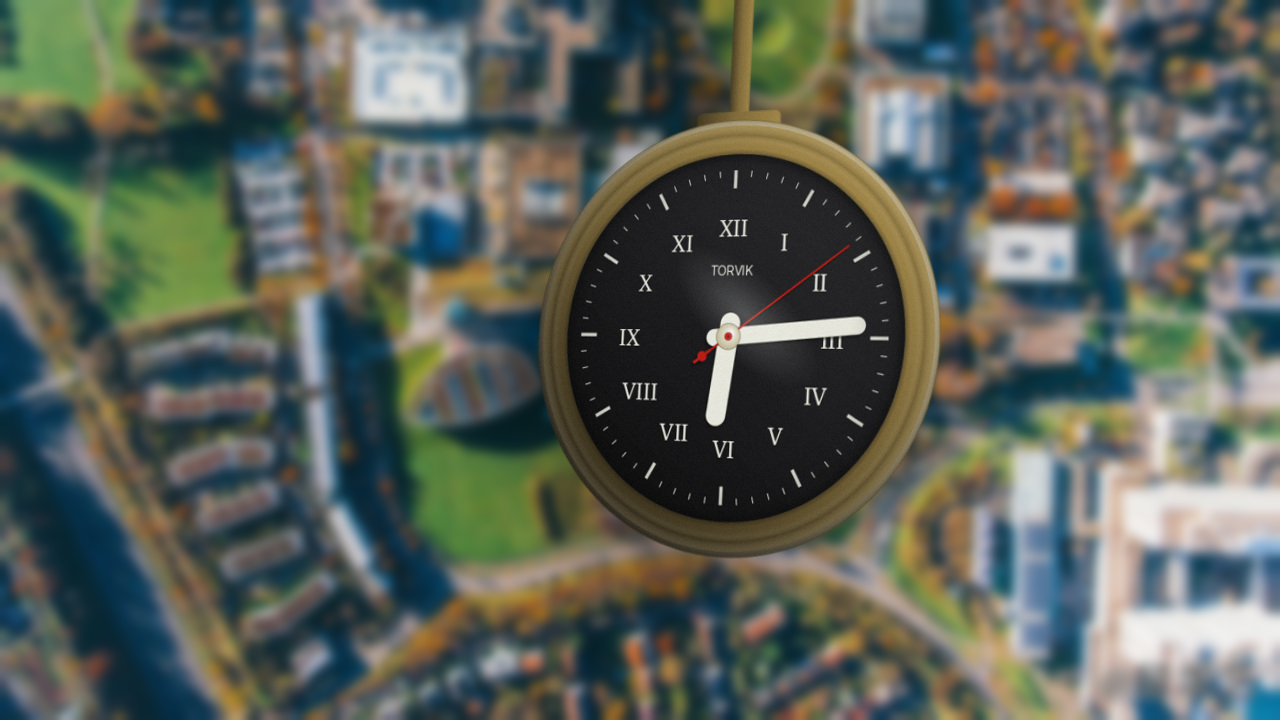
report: 6,14,09
